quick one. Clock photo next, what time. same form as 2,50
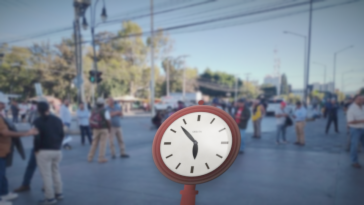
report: 5,53
